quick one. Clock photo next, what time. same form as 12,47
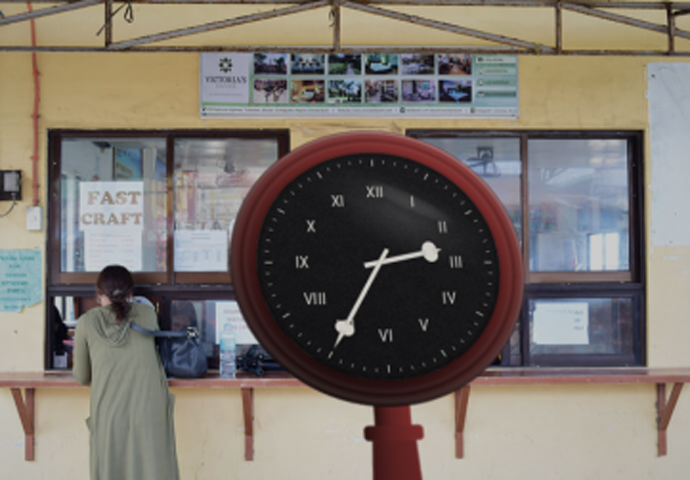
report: 2,35
